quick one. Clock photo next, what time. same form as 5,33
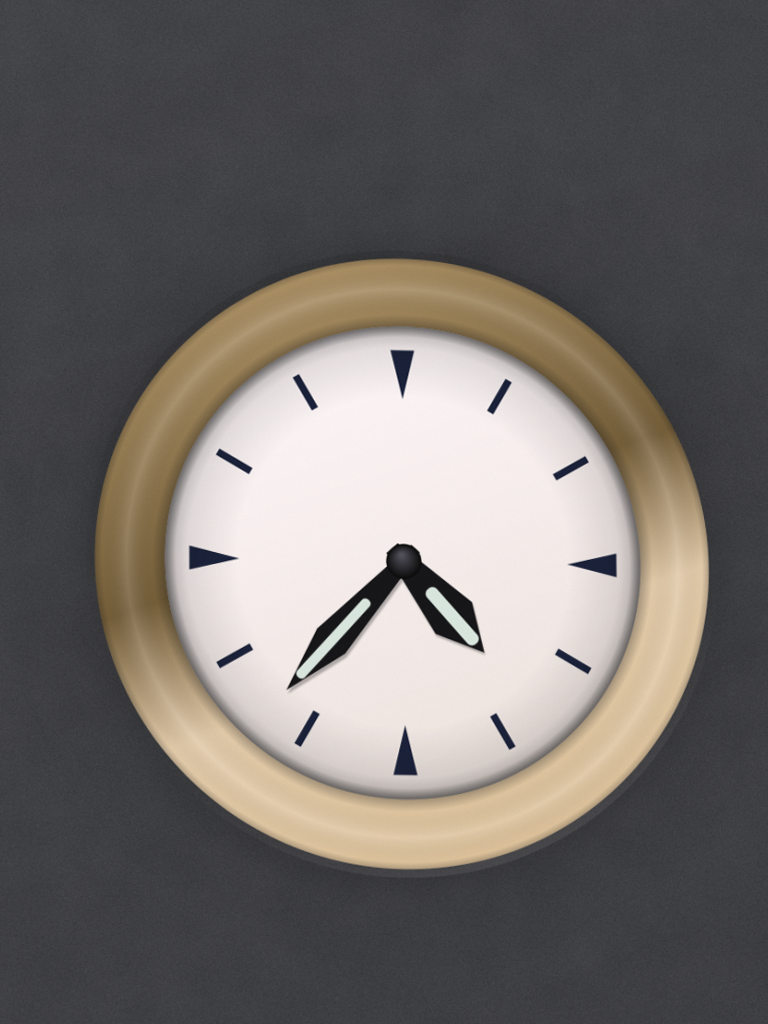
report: 4,37
